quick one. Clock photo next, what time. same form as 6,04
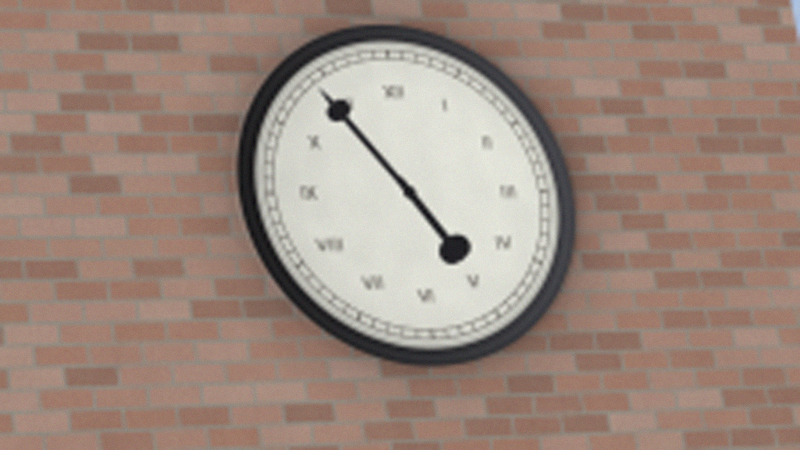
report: 4,54
